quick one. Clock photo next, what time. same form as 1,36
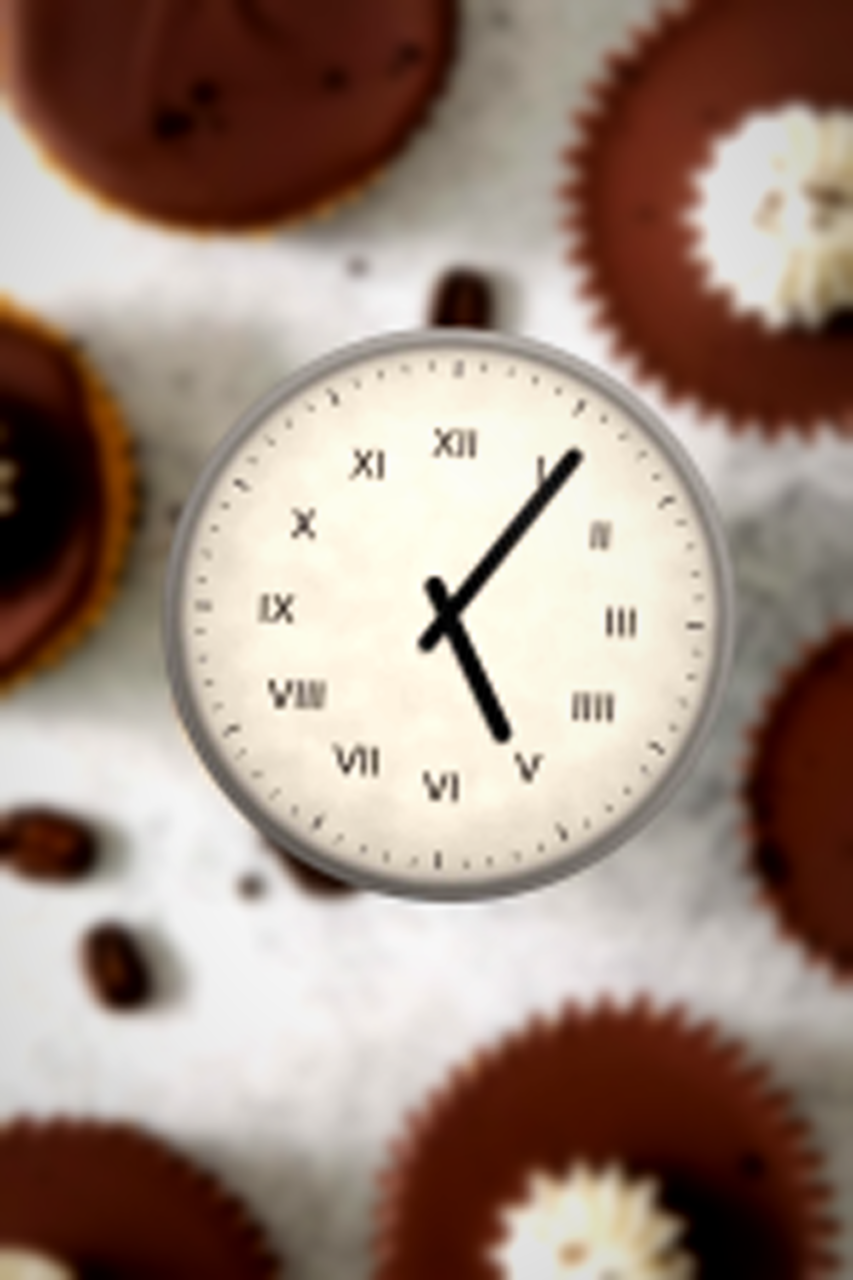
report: 5,06
